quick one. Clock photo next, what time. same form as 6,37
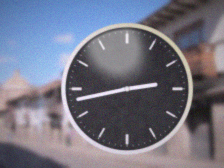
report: 2,43
